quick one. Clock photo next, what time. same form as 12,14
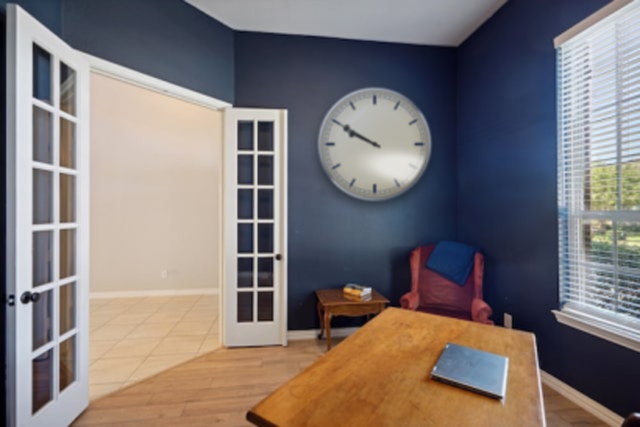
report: 9,50
